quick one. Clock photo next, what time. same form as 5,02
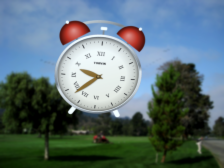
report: 9,38
